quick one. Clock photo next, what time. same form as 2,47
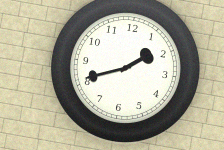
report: 1,41
